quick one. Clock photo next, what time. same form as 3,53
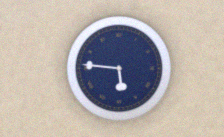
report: 5,46
